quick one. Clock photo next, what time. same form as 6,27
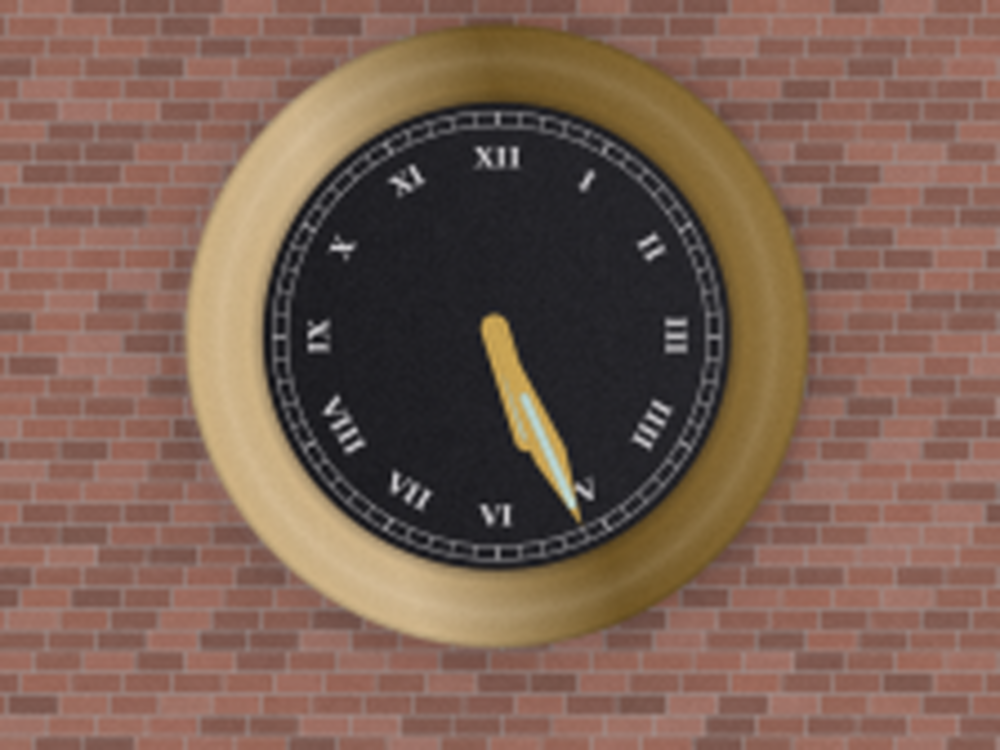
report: 5,26
